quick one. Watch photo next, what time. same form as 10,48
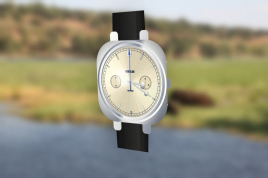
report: 3,20
